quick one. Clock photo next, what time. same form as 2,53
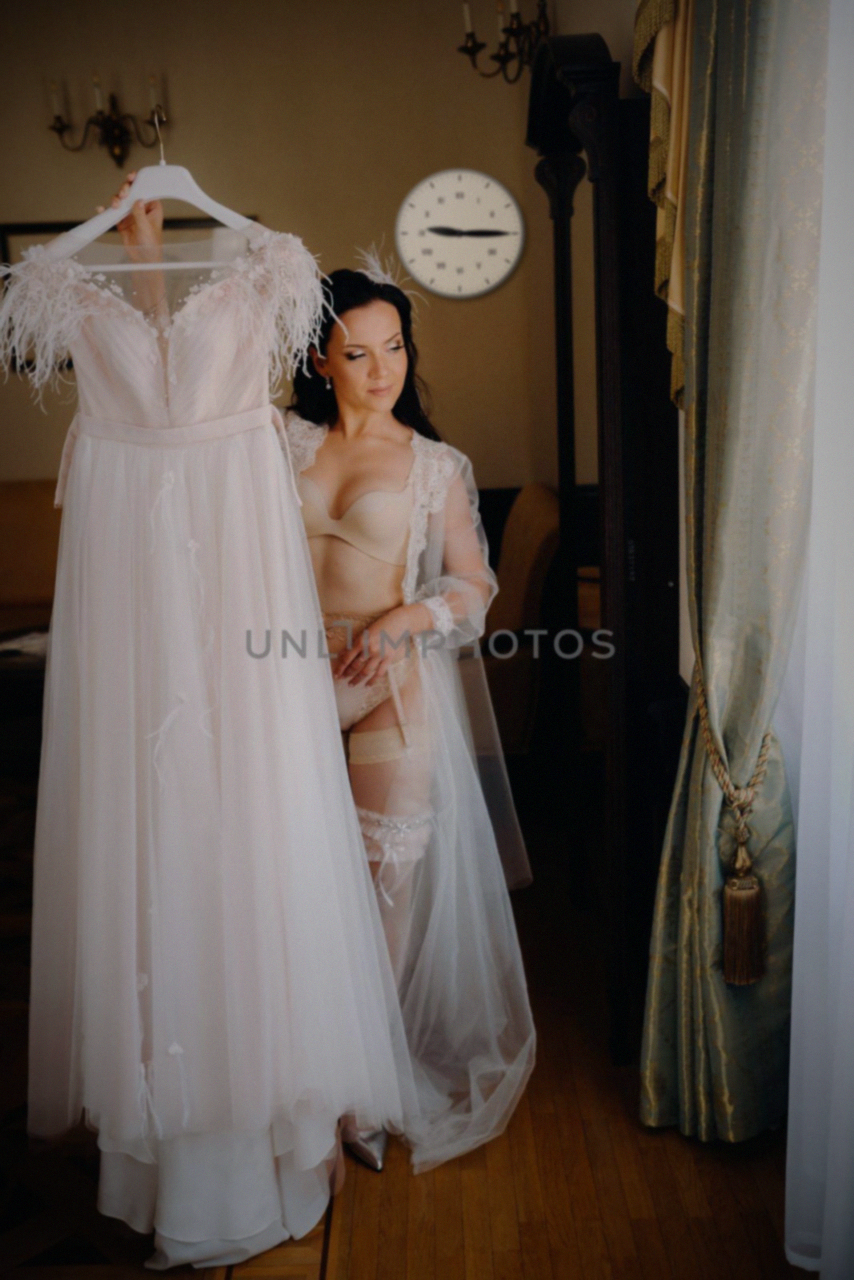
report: 9,15
